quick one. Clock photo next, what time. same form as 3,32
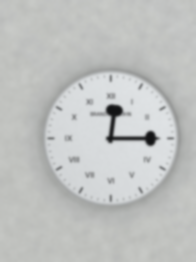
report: 12,15
